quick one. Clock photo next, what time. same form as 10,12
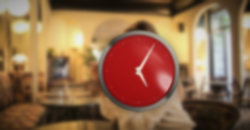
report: 5,05
